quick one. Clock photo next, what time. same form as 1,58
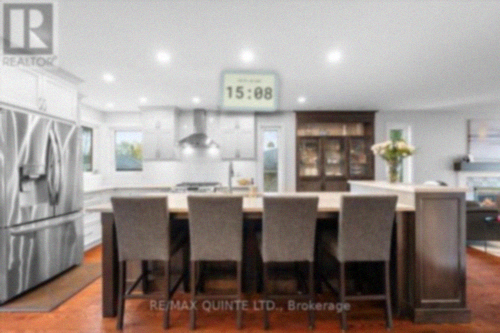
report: 15,08
